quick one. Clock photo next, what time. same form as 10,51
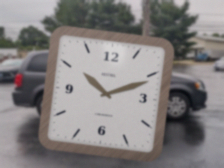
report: 10,11
